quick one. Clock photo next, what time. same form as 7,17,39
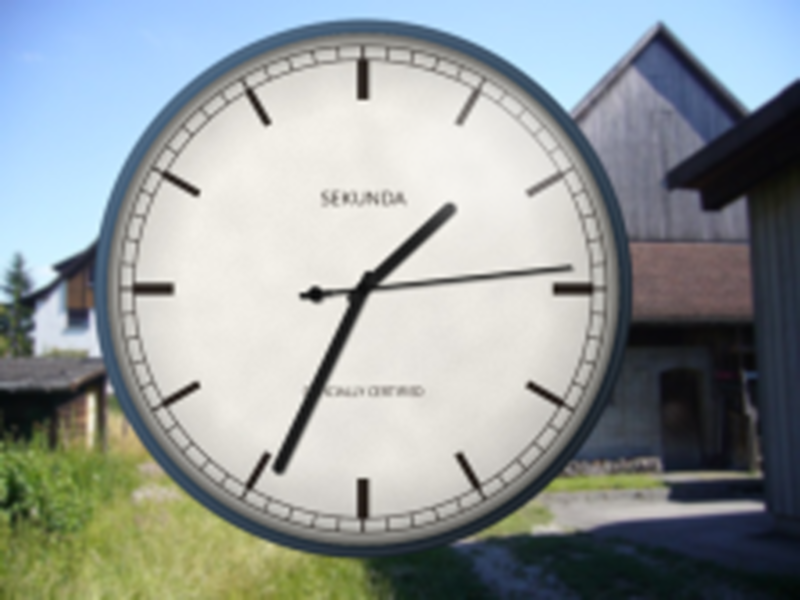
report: 1,34,14
